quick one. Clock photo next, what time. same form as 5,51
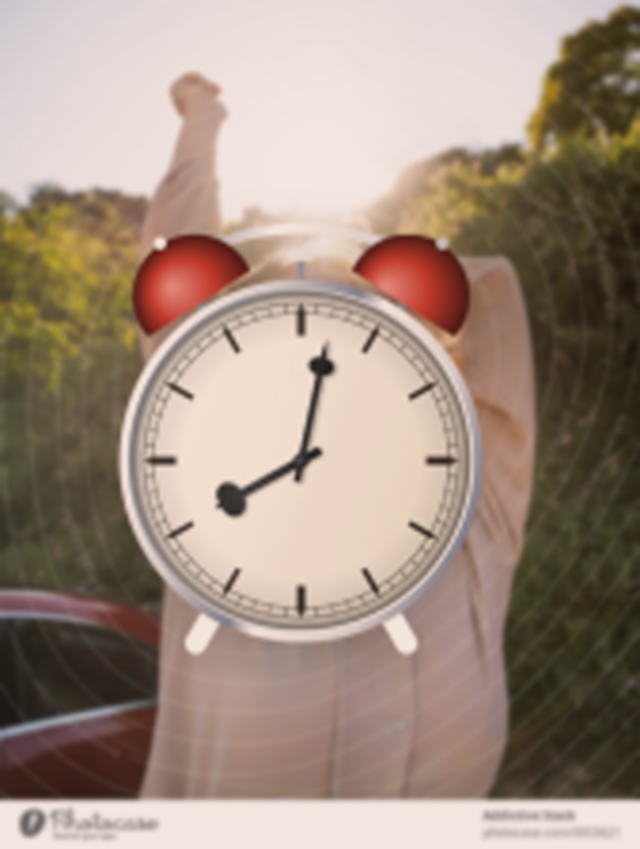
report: 8,02
